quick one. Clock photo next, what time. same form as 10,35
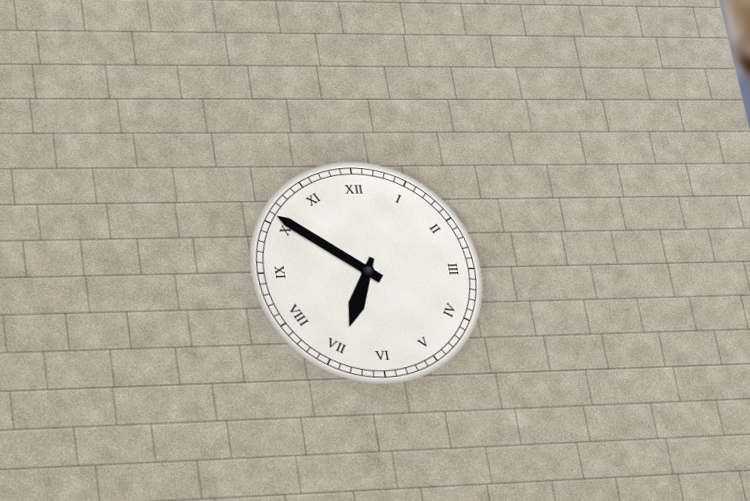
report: 6,51
